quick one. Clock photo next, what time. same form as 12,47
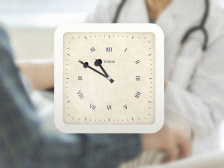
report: 10,50
